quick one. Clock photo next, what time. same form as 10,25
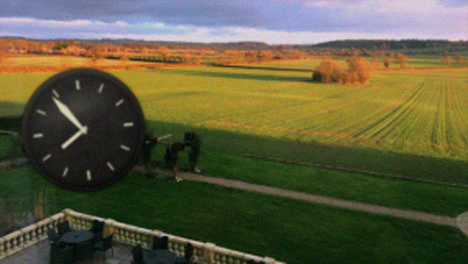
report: 7,54
